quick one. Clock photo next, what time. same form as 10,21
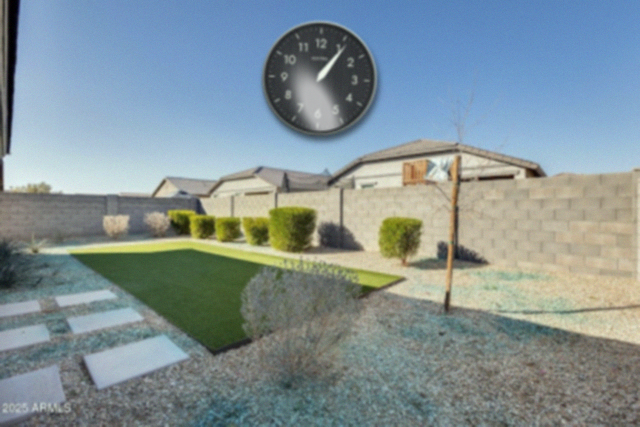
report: 1,06
